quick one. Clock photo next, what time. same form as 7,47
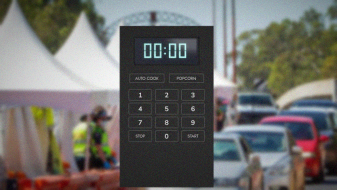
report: 0,00
